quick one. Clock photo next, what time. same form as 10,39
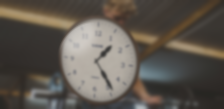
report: 1,24
